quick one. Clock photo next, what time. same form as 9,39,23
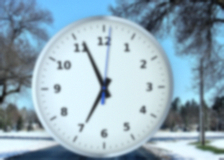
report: 6,56,01
